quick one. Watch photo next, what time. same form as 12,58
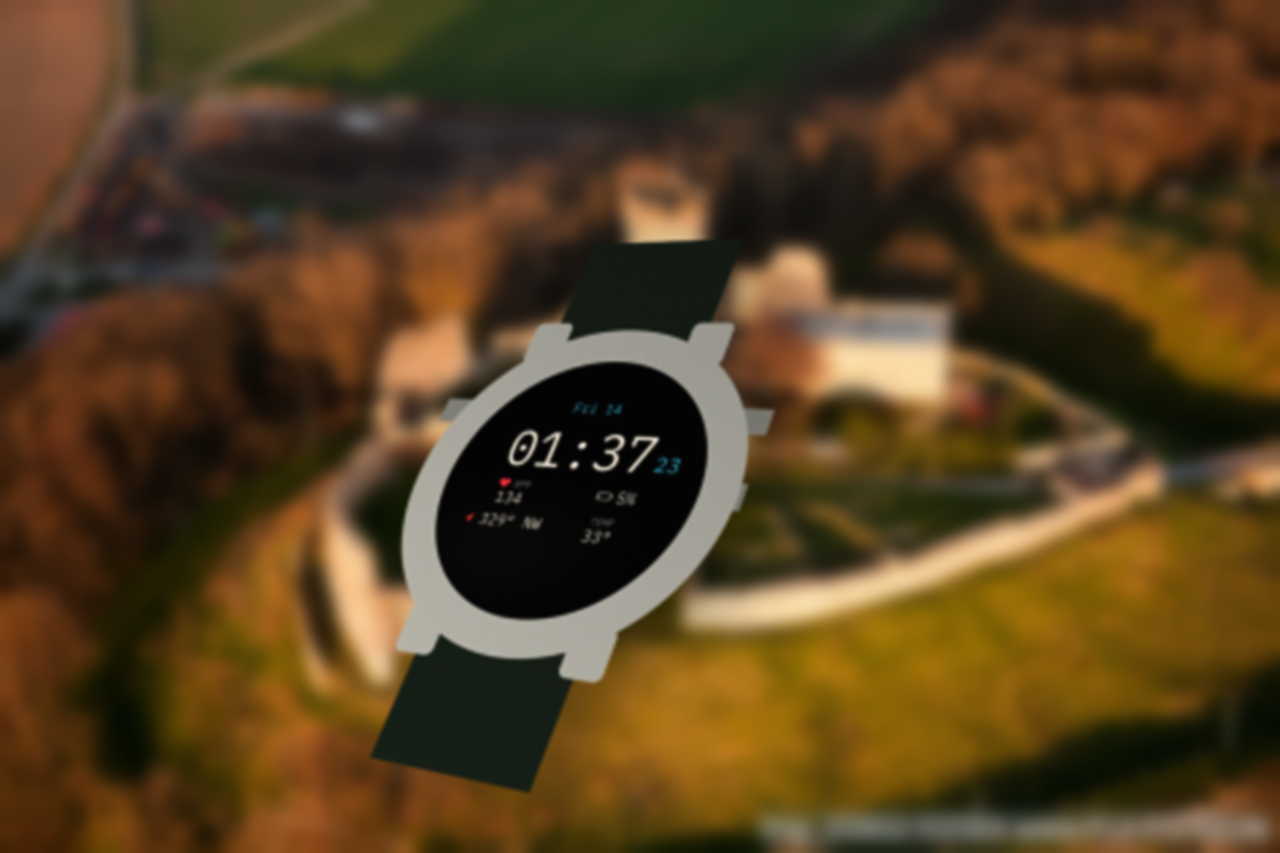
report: 1,37
